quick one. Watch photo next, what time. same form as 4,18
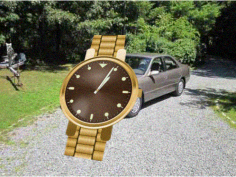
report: 1,04
